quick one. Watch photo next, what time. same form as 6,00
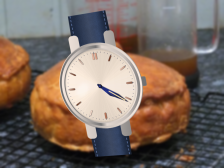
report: 4,21
